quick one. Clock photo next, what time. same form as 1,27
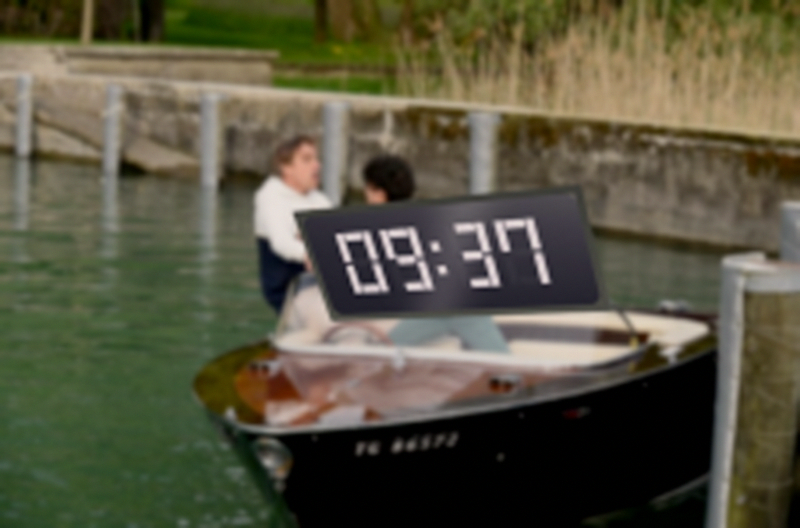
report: 9,37
